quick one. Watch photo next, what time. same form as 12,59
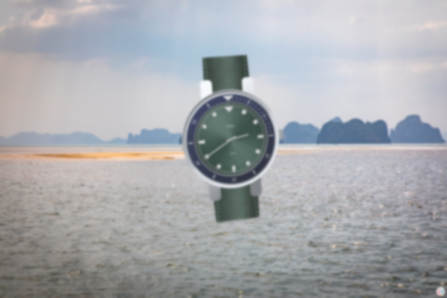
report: 2,40
